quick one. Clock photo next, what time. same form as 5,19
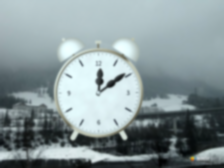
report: 12,09
